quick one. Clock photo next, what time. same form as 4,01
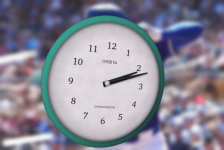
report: 2,12
